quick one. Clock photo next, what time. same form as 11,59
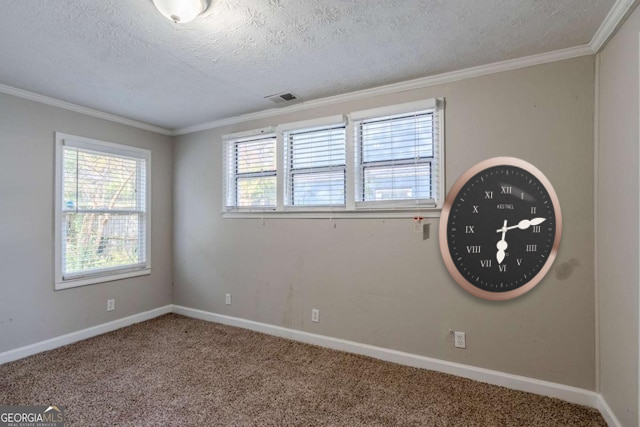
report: 6,13
